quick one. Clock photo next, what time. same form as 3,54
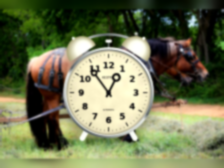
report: 12,54
